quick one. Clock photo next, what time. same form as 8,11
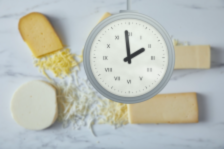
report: 1,59
